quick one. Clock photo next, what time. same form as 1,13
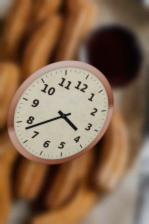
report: 3,38
